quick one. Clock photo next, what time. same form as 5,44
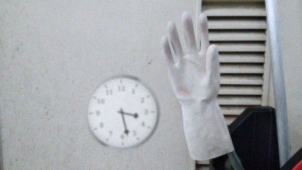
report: 3,28
